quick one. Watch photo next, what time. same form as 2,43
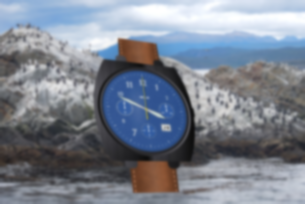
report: 3,49
